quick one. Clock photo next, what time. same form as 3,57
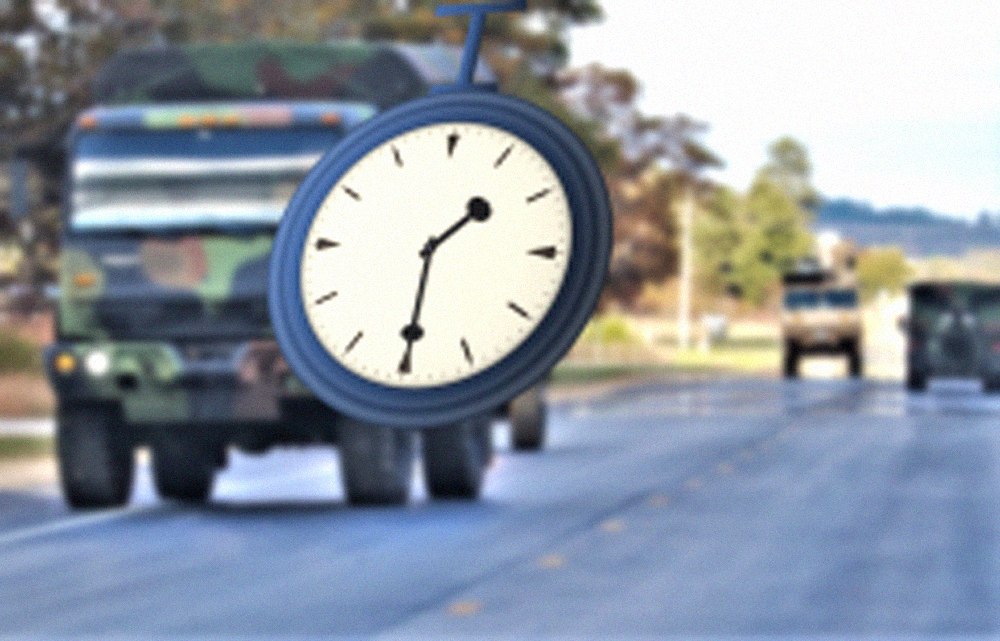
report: 1,30
